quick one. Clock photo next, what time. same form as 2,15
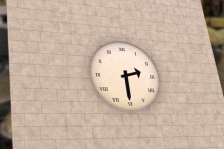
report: 2,30
